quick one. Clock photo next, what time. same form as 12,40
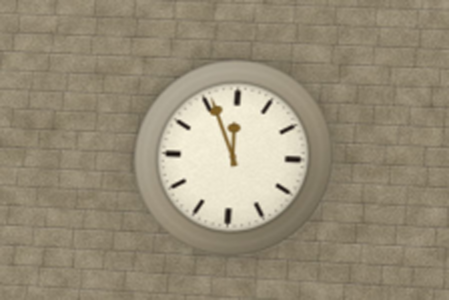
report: 11,56
